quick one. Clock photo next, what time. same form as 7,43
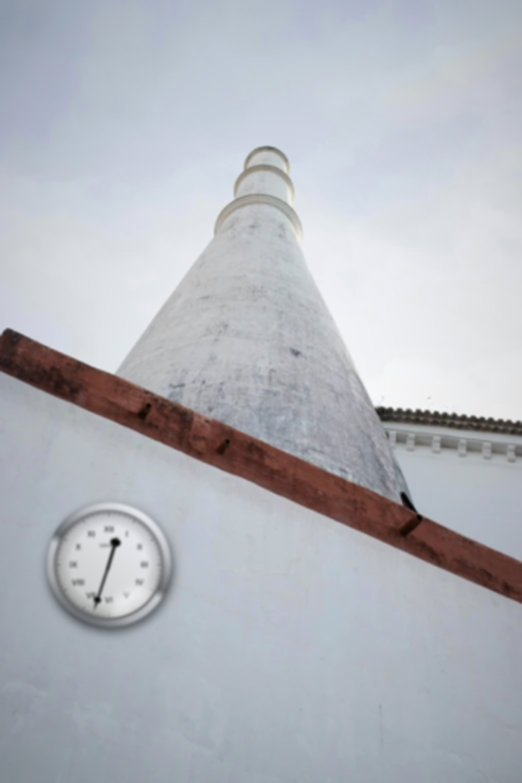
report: 12,33
